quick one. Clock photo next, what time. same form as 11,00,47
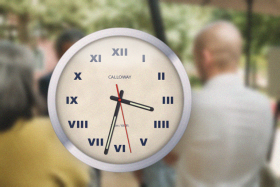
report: 3,32,28
